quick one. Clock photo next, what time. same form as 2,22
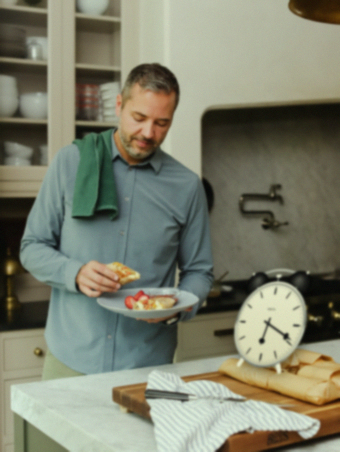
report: 6,19
